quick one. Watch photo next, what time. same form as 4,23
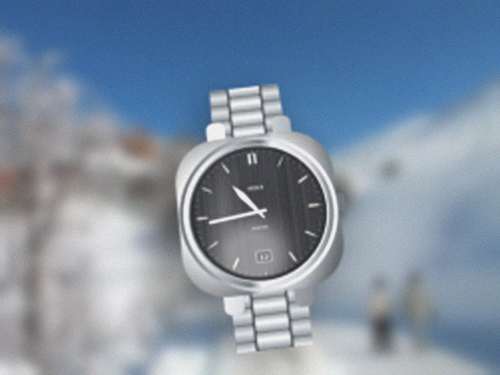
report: 10,44
